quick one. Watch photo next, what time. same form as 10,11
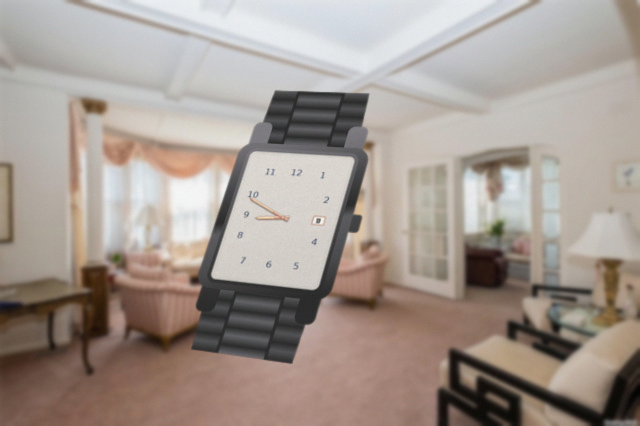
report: 8,49
